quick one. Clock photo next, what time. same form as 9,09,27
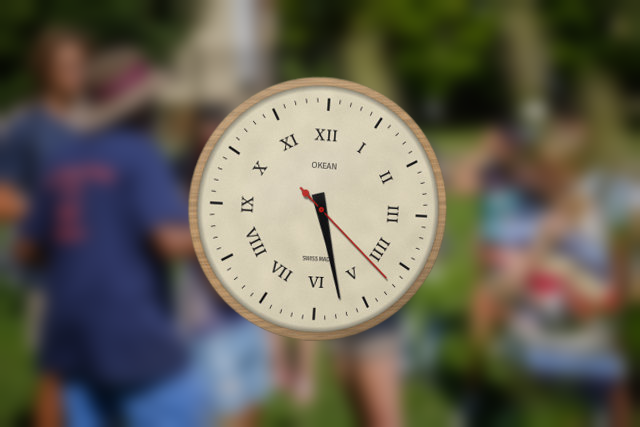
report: 5,27,22
